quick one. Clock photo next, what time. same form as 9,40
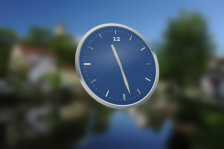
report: 11,28
